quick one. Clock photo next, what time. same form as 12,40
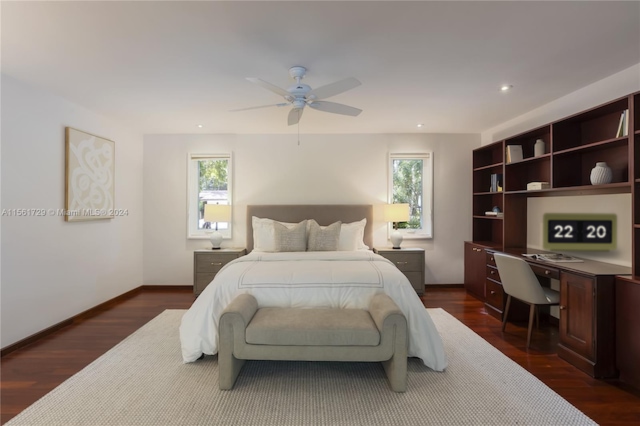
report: 22,20
